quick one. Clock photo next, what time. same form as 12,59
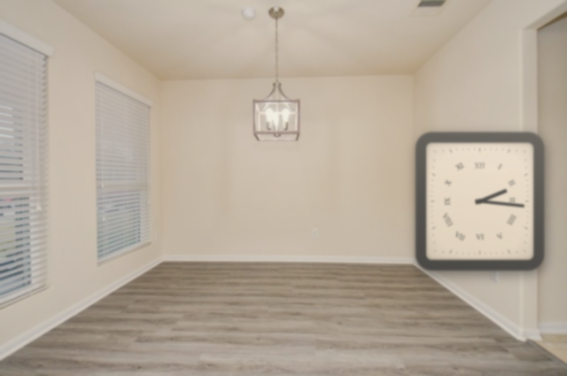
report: 2,16
